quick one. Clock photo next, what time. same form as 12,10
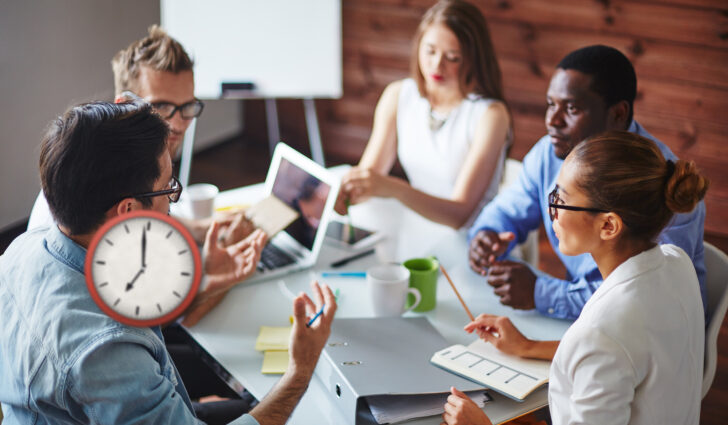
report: 6,59
